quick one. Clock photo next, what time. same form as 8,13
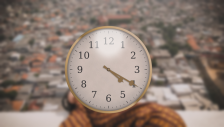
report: 4,20
